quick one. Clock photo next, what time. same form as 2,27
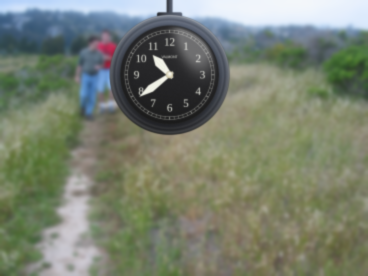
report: 10,39
